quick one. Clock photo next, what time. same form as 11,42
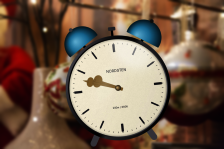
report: 9,48
